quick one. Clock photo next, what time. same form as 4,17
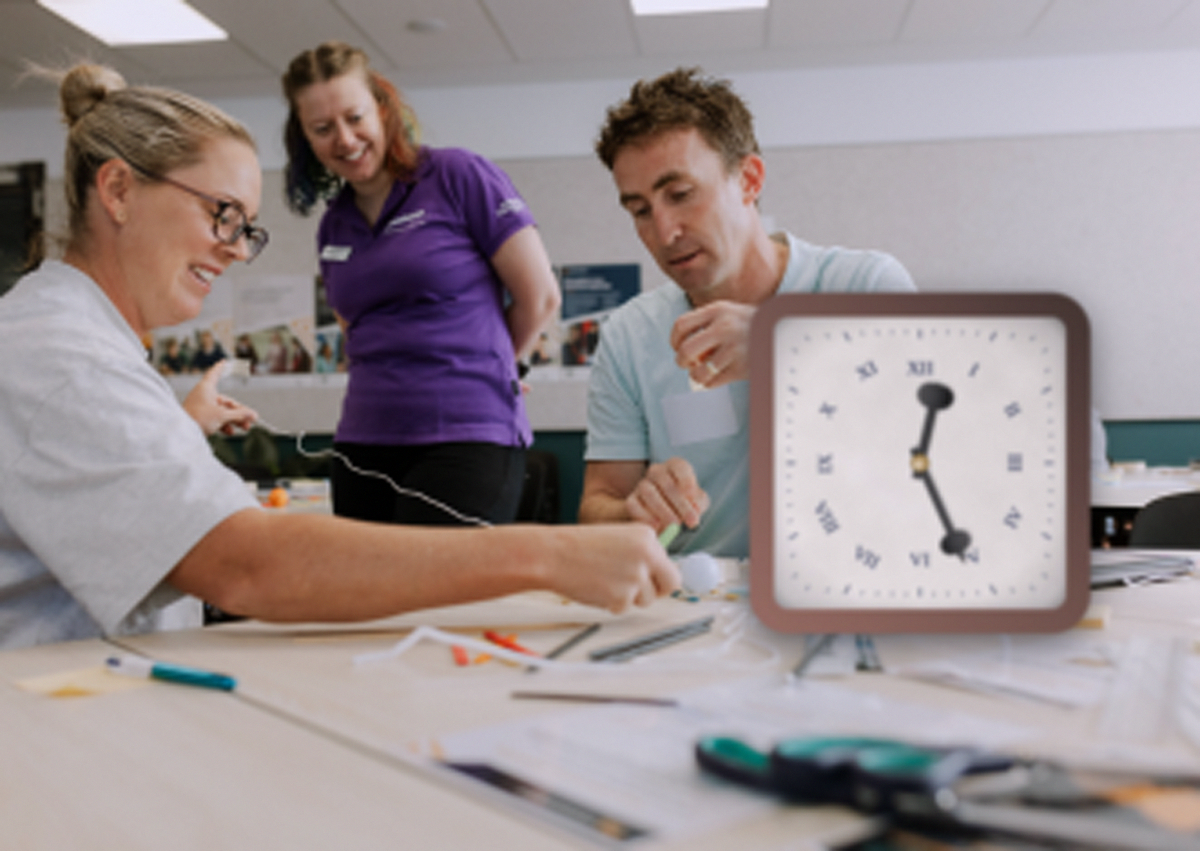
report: 12,26
